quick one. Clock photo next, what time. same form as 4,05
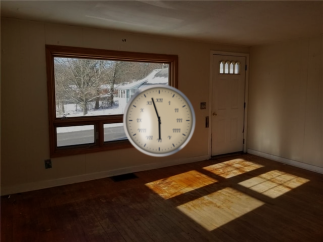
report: 5,57
